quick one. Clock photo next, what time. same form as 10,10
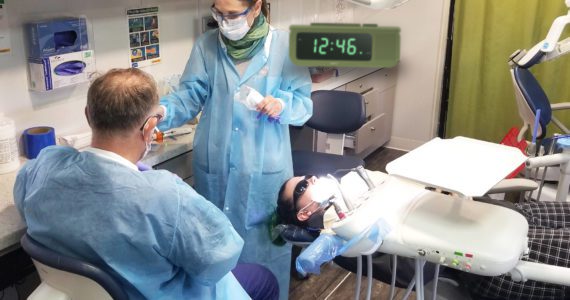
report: 12,46
